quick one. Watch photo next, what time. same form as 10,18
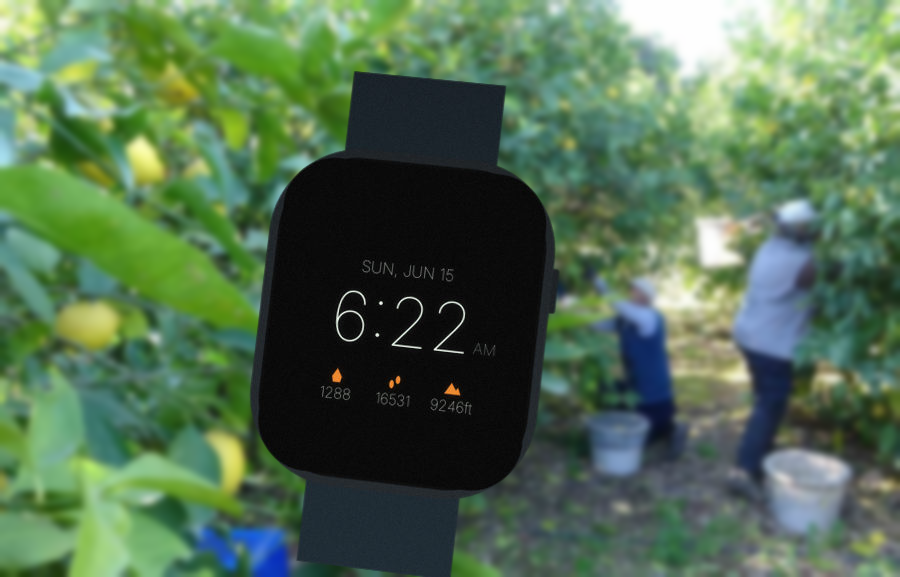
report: 6,22
